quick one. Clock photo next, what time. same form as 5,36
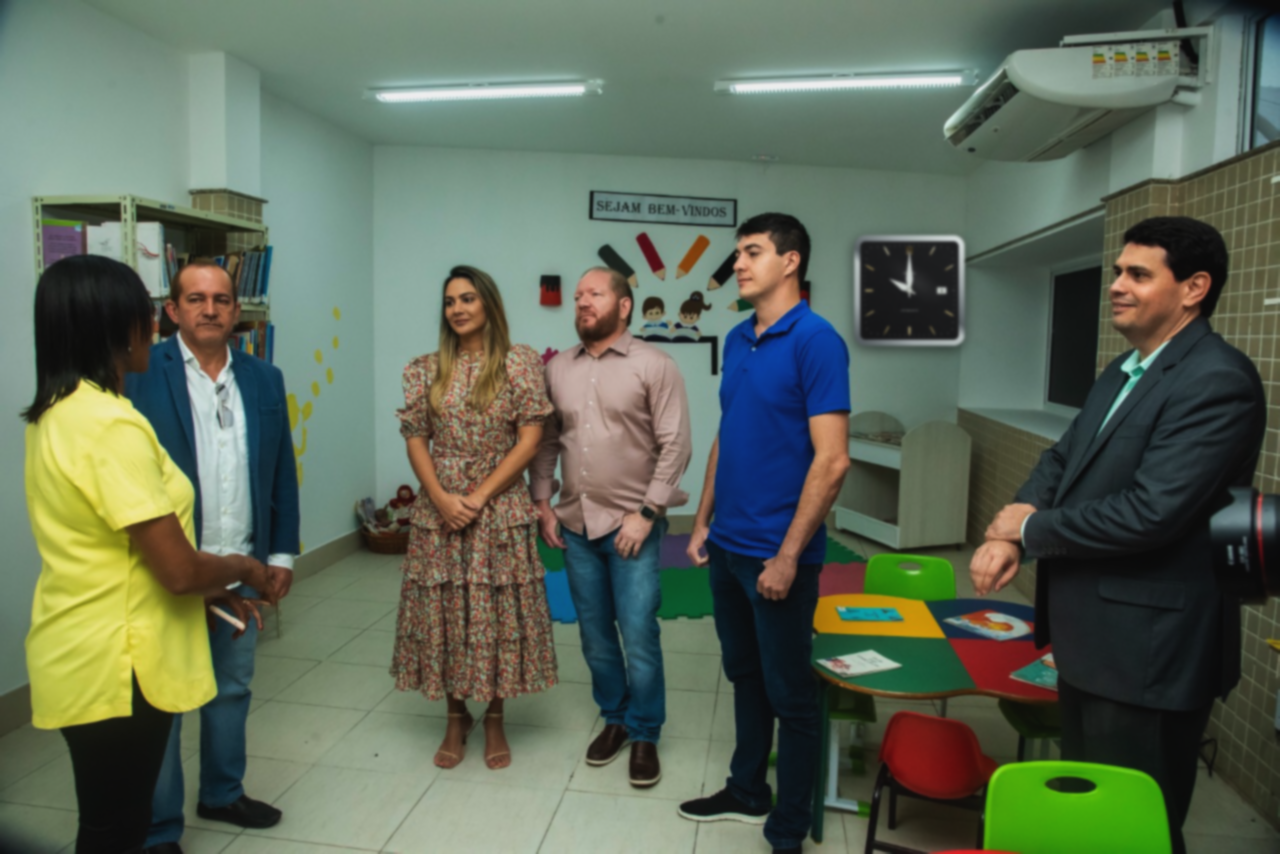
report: 10,00
